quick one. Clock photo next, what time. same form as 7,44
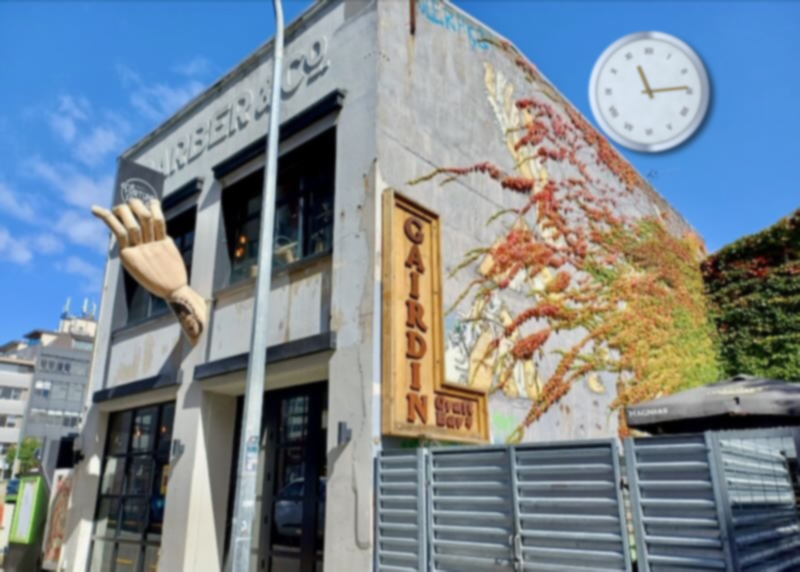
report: 11,14
